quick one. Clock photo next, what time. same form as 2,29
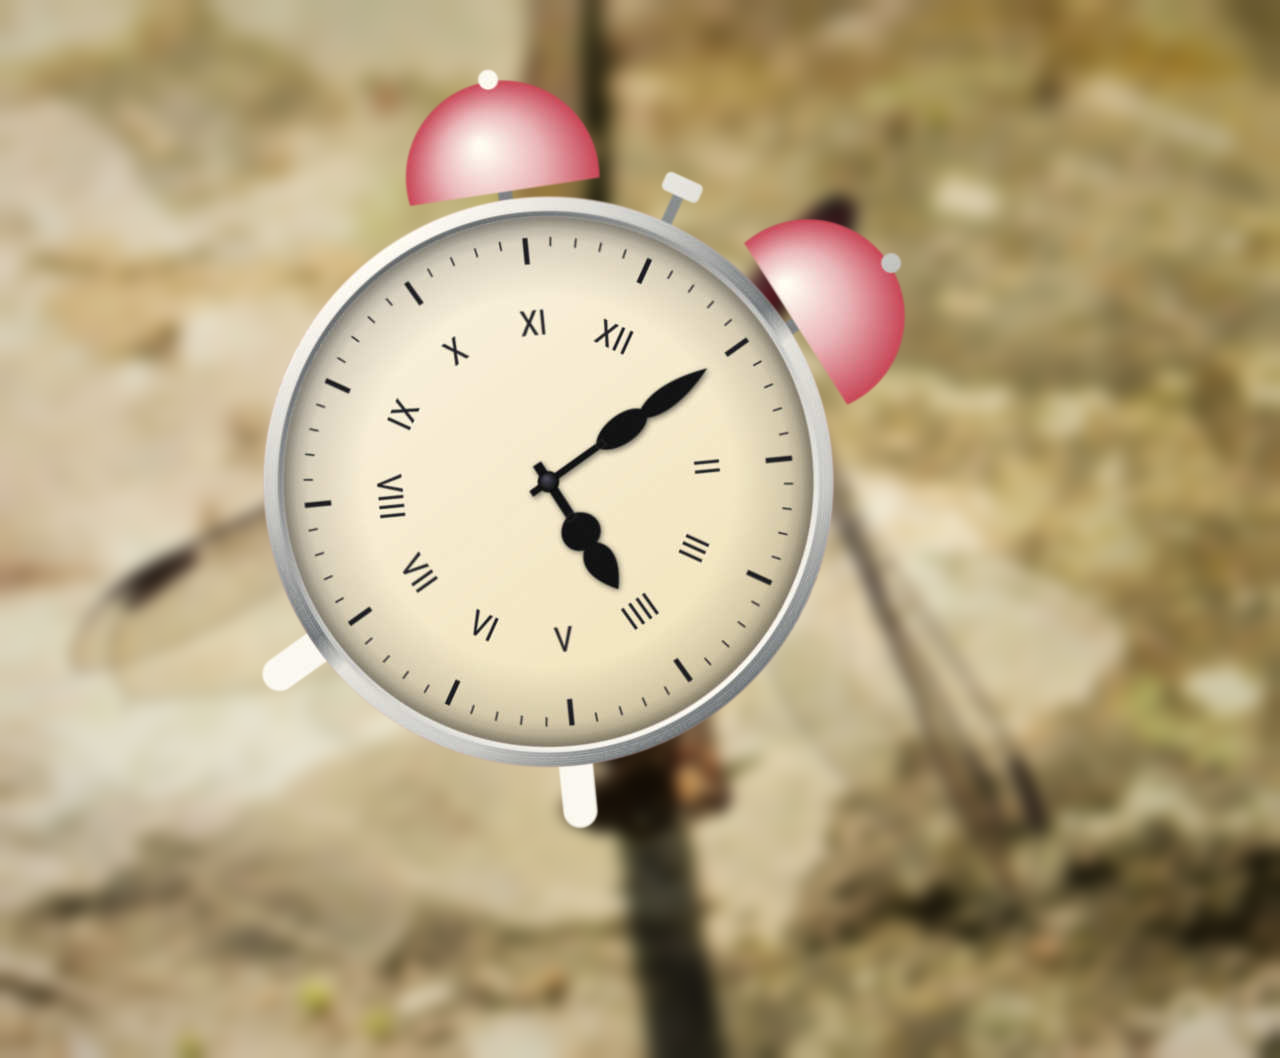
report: 4,05
